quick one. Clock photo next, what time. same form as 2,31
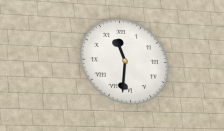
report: 11,32
